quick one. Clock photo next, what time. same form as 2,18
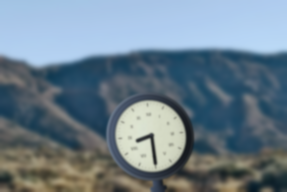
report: 8,30
